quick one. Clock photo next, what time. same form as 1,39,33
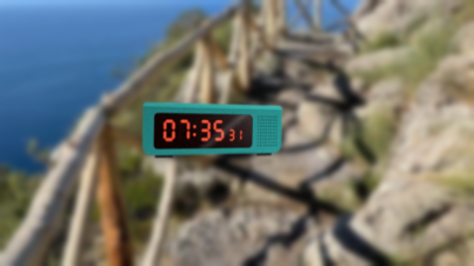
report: 7,35,31
